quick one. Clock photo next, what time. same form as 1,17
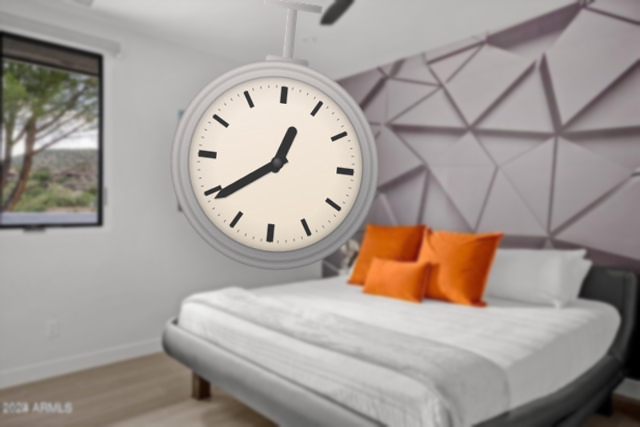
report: 12,39
